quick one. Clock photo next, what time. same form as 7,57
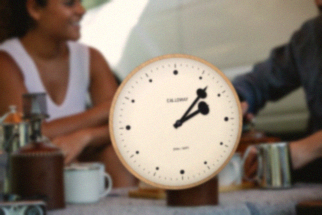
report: 2,07
